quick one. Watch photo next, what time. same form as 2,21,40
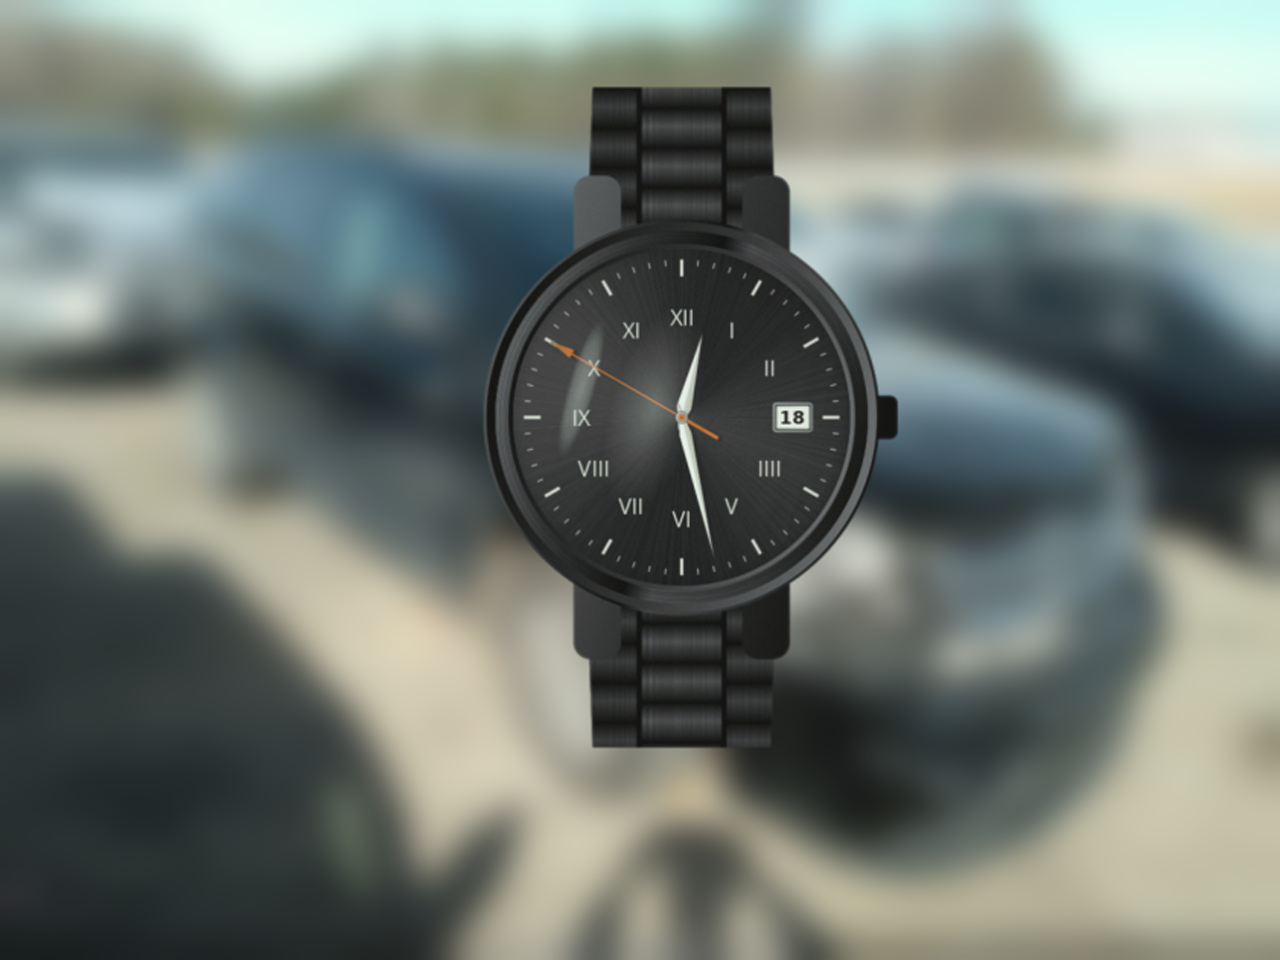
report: 12,27,50
